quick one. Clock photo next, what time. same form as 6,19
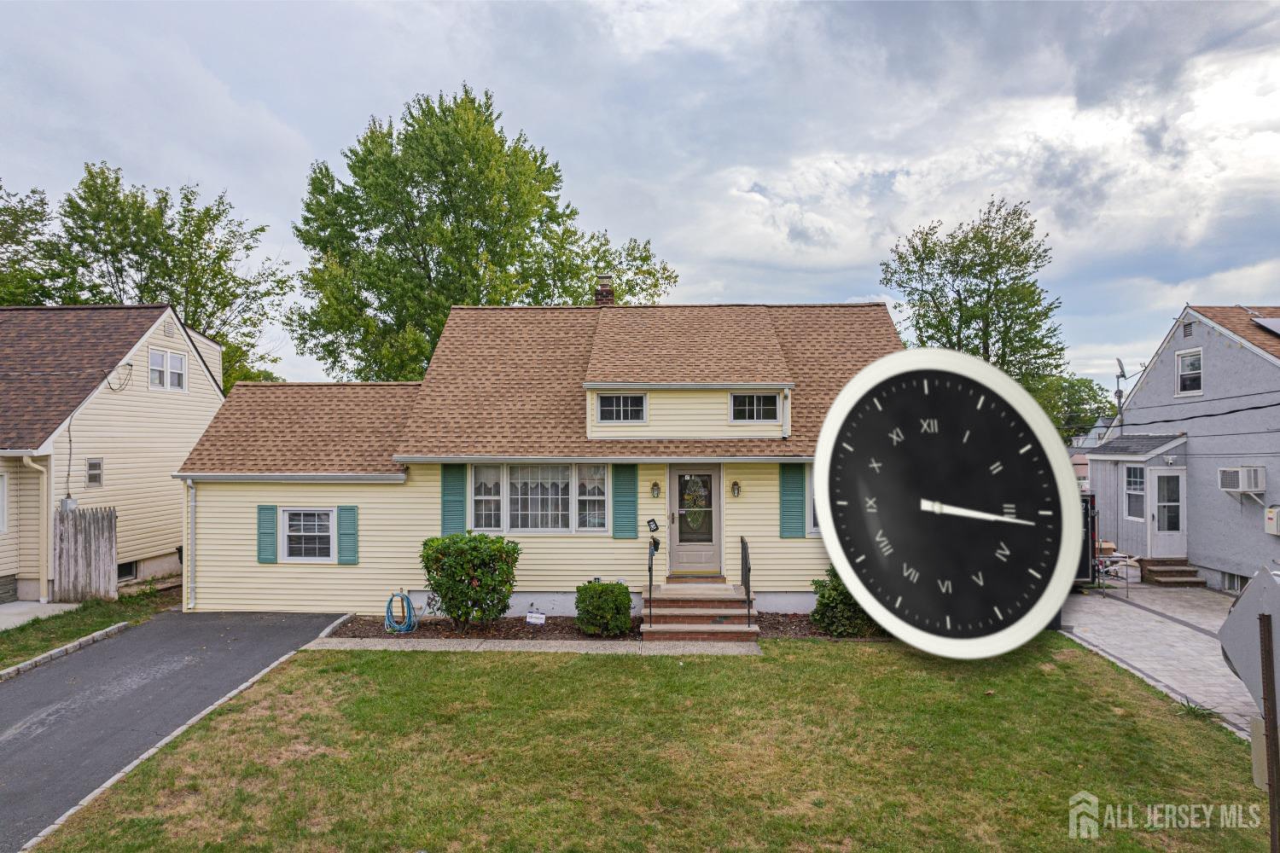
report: 3,16
